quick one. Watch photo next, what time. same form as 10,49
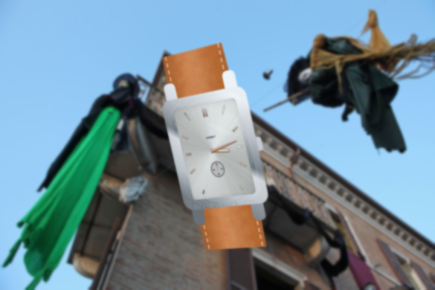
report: 3,13
